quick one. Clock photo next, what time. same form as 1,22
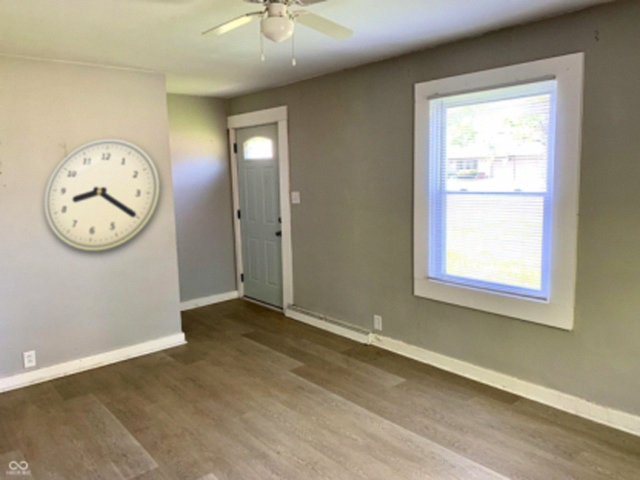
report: 8,20
